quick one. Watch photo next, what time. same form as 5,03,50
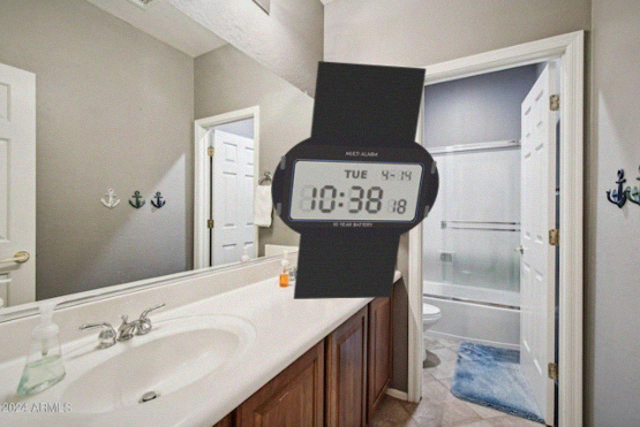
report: 10,38,18
